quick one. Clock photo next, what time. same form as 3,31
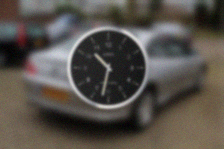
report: 10,32
